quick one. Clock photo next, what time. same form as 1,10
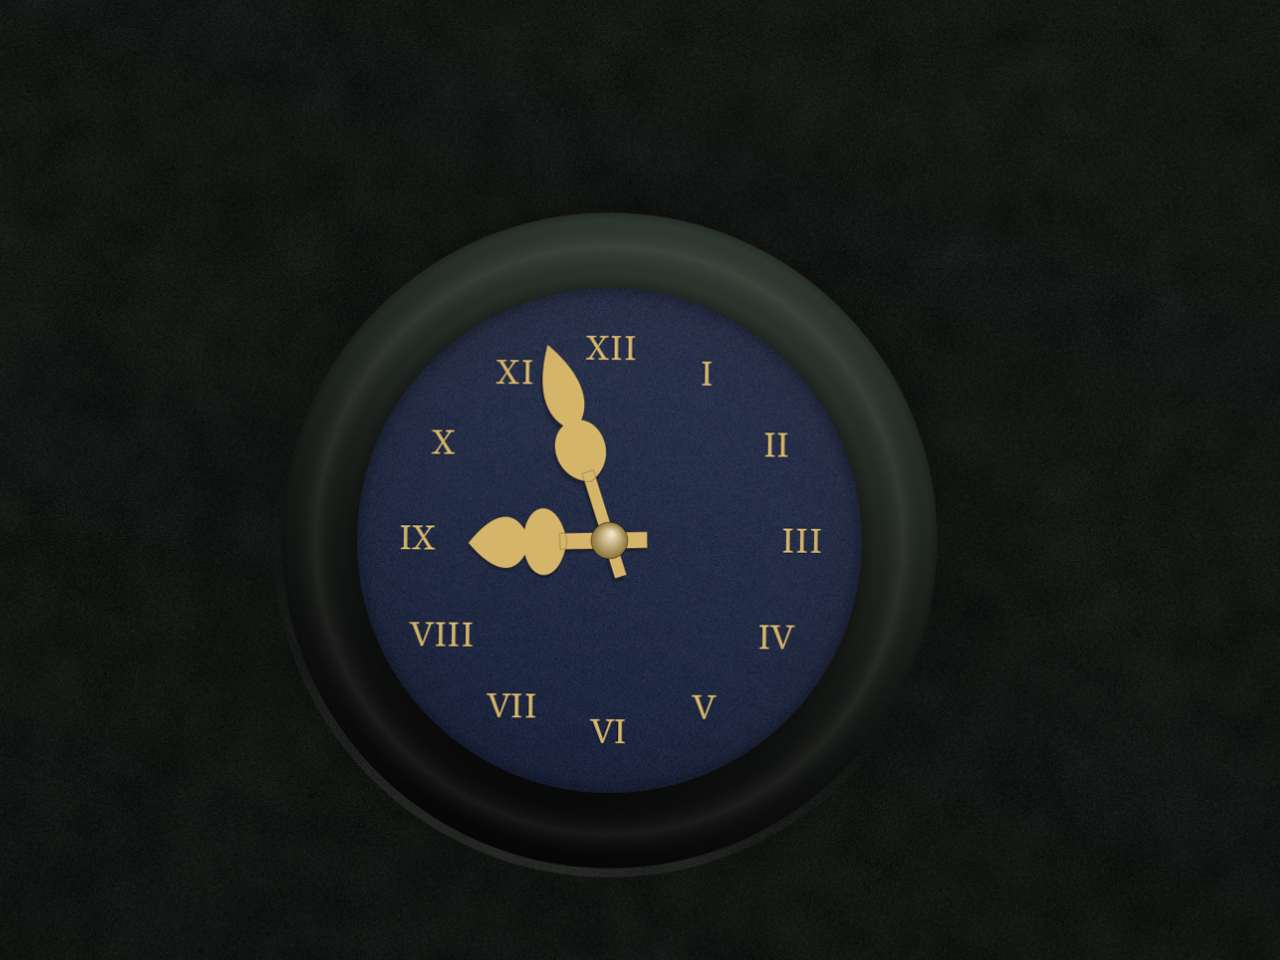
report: 8,57
